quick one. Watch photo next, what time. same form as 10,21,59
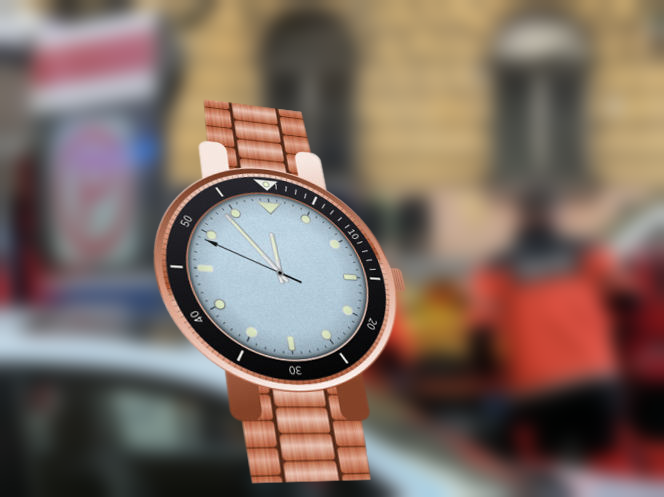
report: 11,53,49
